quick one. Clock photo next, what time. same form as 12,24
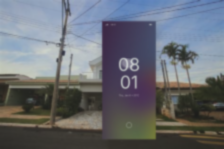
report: 8,01
